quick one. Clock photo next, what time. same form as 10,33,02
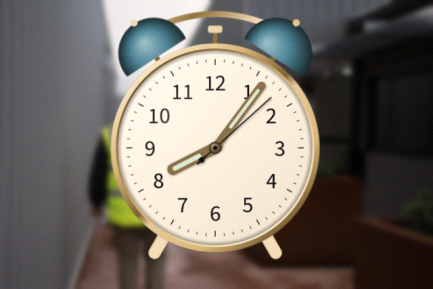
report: 8,06,08
